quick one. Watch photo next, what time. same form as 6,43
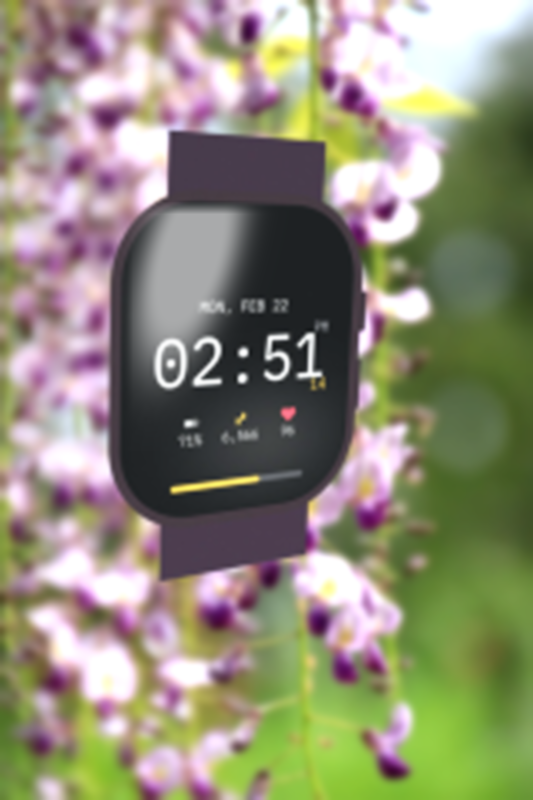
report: 2,51
